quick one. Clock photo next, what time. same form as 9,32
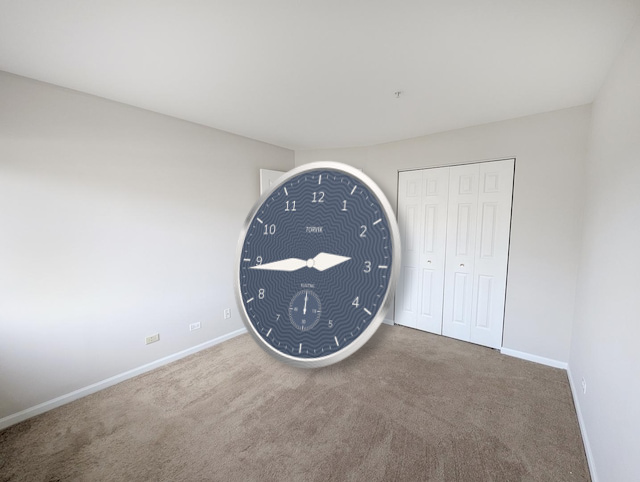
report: 2,44
